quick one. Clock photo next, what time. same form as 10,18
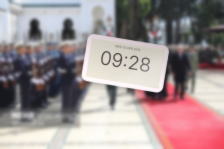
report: 9,28
